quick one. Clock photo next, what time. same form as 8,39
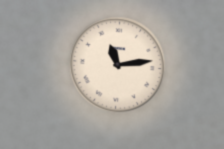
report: 11,13
